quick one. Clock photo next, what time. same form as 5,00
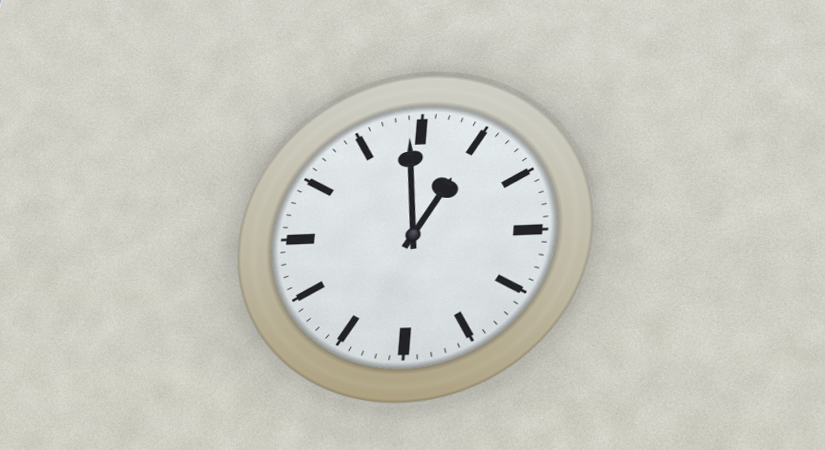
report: 12,59
